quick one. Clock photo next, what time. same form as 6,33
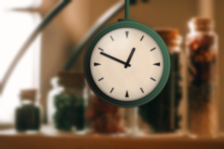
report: 12,49
